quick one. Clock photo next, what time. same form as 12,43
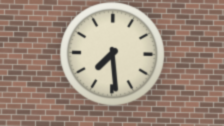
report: 7,29
